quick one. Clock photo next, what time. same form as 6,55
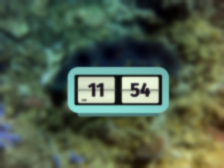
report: 11,54
